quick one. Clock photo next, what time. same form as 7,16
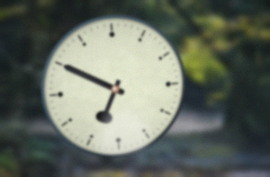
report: 6,50
